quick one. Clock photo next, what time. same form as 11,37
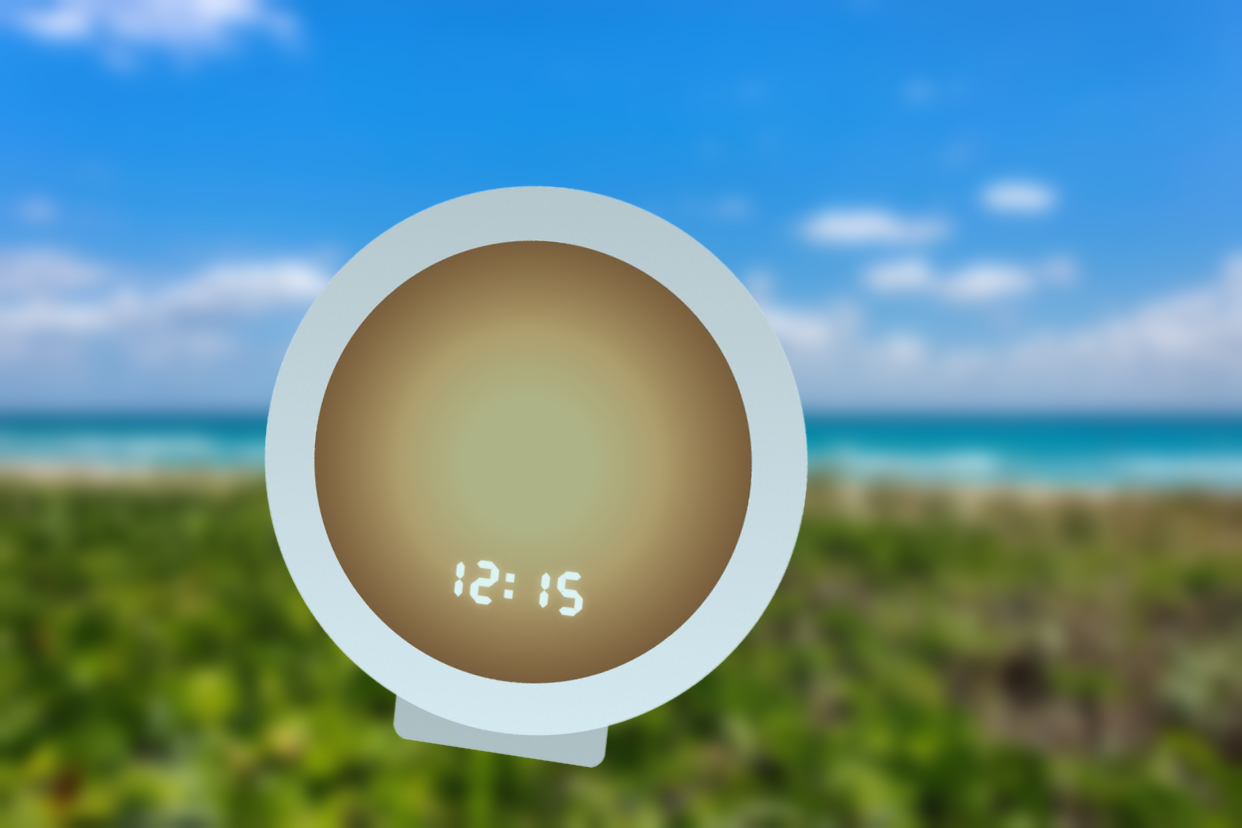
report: 12,15
